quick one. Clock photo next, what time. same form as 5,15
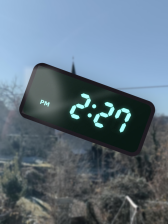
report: 2,27
